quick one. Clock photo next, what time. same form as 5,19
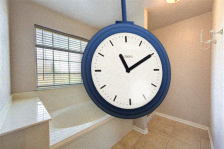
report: 11,10
